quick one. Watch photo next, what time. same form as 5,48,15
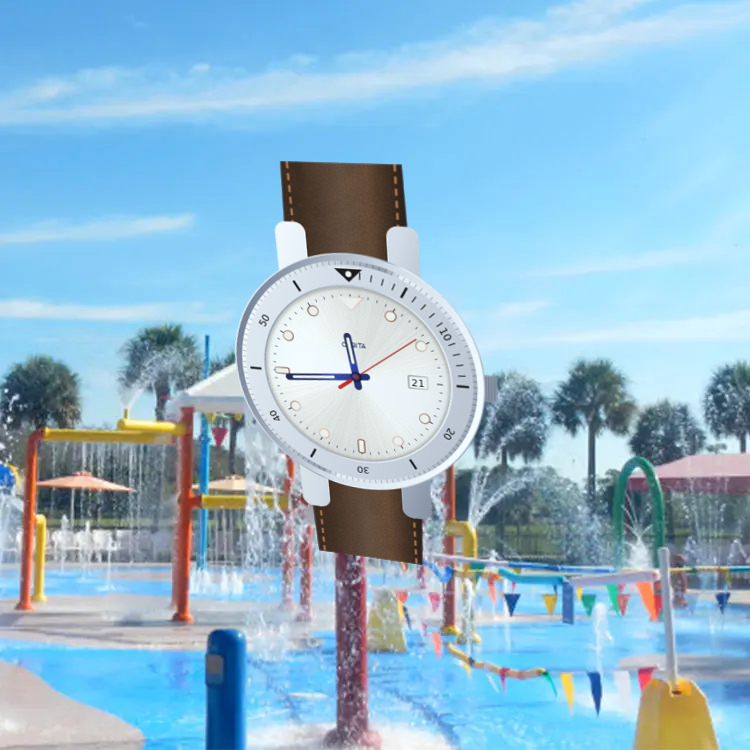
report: 11,44,09
